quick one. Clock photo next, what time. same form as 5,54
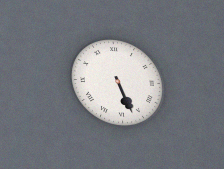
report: 5,27
